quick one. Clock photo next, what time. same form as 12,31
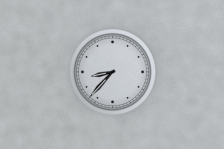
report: 8,37
